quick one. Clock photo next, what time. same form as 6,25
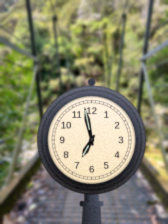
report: 6,58
